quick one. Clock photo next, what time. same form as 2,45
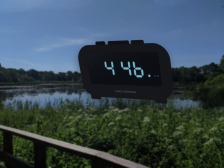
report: 4,46
